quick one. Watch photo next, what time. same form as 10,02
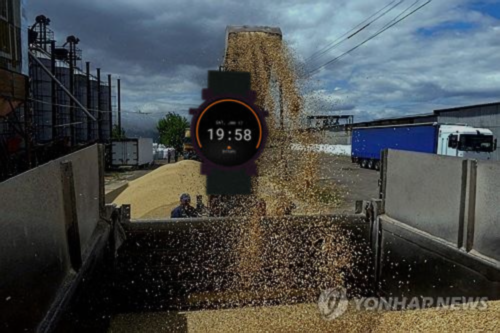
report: 19,58
